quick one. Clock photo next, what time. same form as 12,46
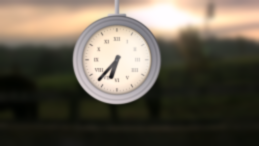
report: 6,37
